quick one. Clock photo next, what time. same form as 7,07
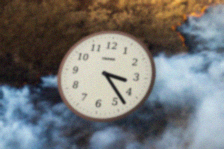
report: 3,23
